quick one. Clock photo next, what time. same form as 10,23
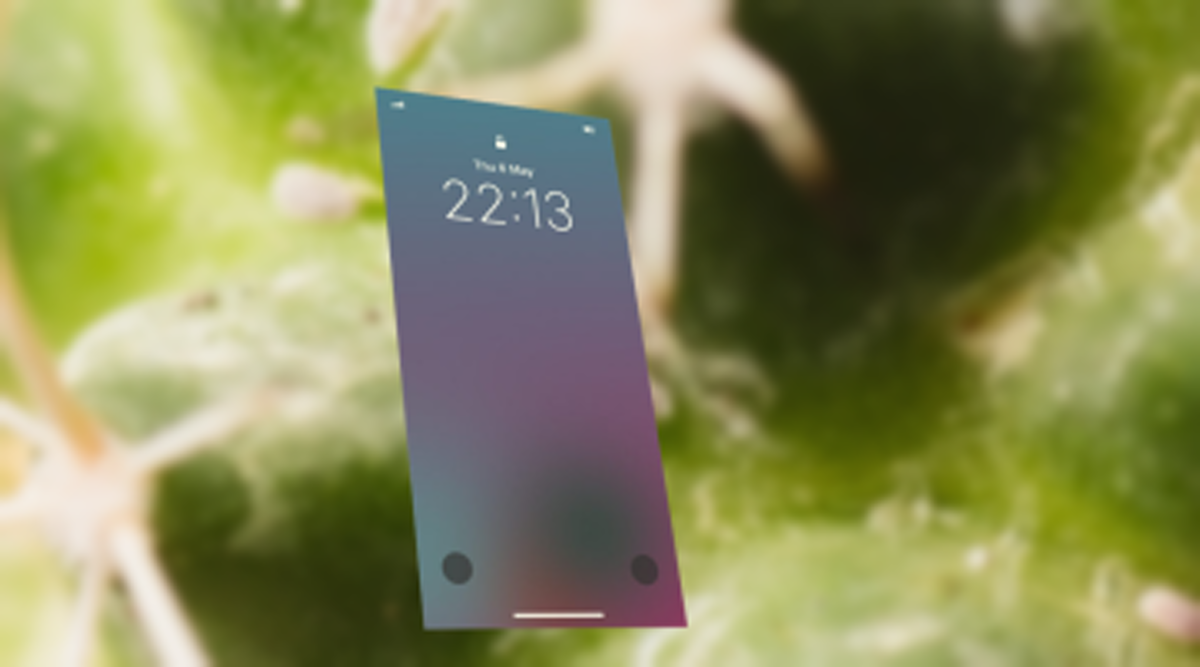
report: 22,13
